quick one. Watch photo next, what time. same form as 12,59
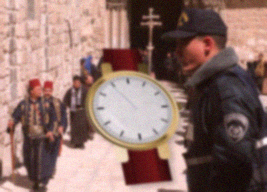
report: 10,54
